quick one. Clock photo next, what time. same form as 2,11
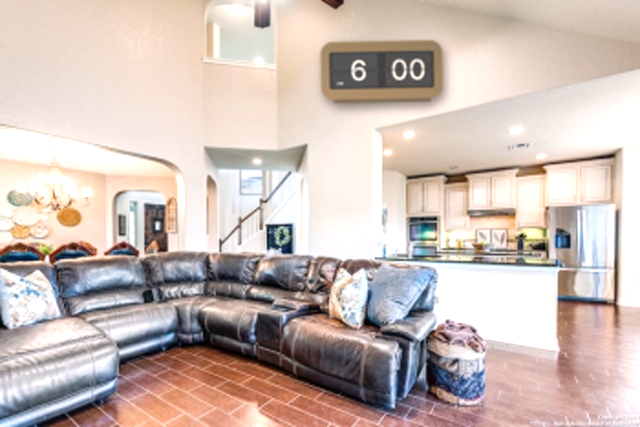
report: 6,00
